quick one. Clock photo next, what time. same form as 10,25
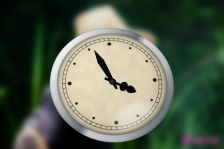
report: 3,56
